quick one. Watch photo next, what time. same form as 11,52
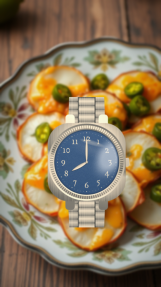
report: 8,00
